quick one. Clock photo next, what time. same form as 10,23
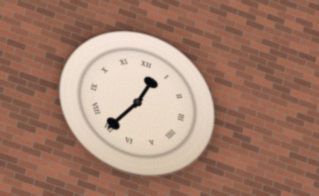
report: 12,35
